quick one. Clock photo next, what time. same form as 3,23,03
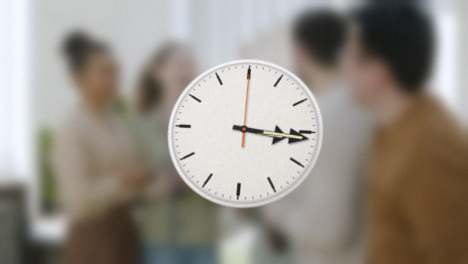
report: 3,16,00
